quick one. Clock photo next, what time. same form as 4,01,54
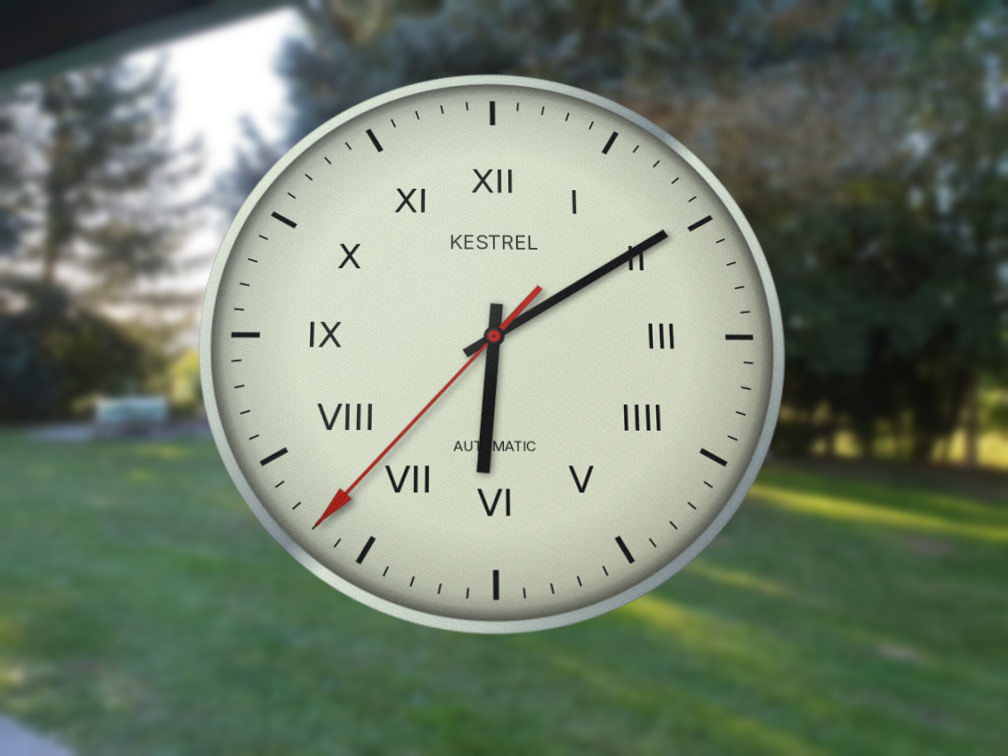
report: 6,09,37
